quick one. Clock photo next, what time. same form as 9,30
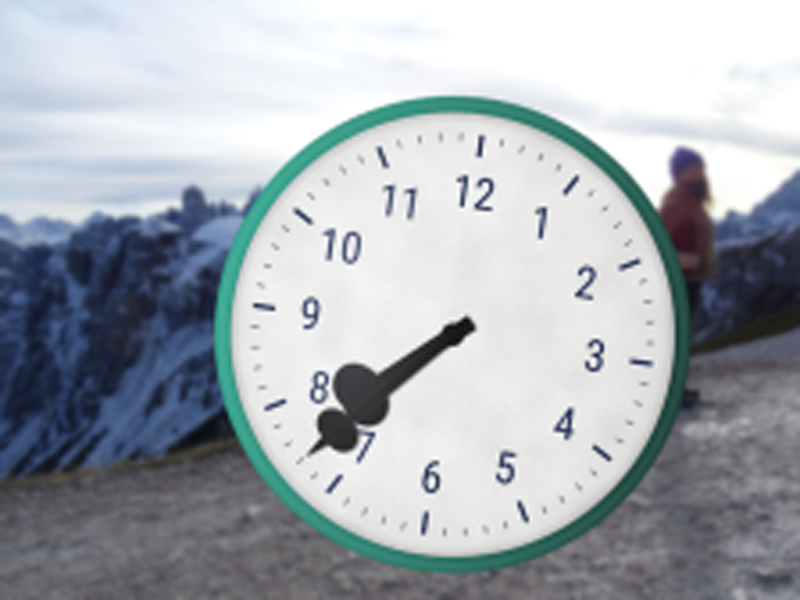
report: 7,37
